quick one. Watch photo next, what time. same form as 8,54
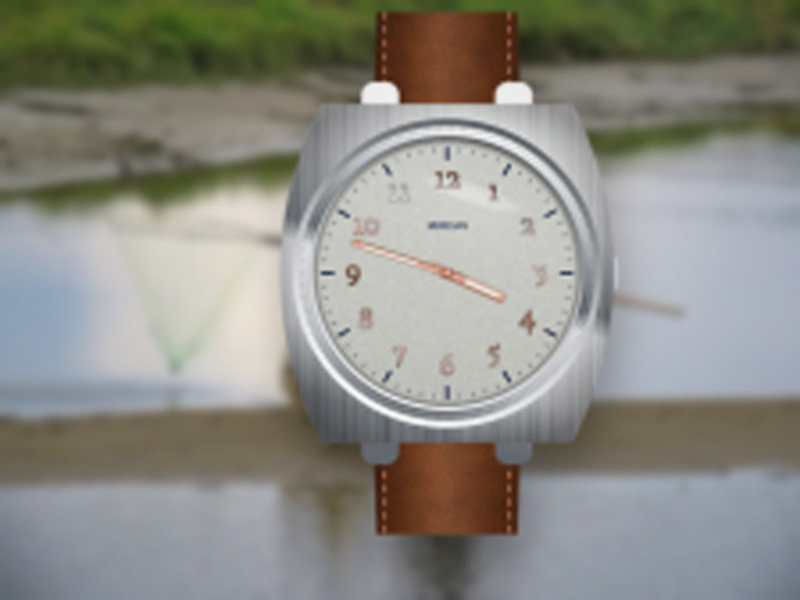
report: 3,48
